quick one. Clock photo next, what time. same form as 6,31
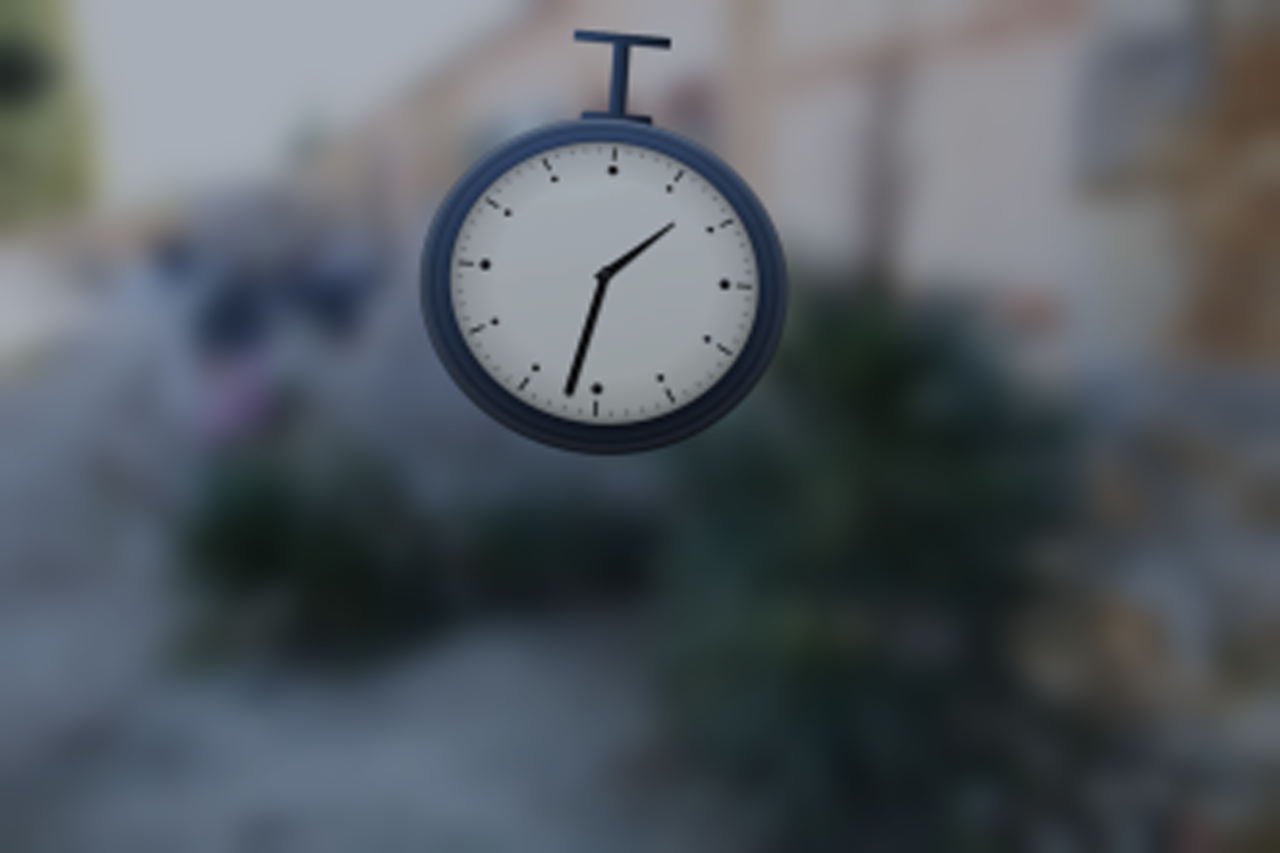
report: 1,32
